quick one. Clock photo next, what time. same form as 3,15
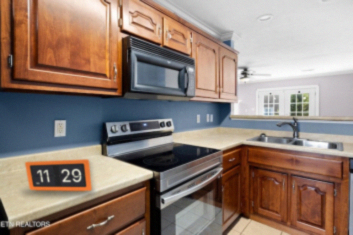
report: 11,29
